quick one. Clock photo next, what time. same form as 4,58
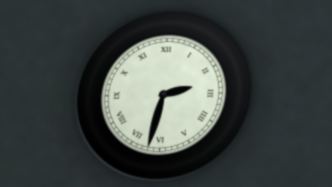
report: 2,32
